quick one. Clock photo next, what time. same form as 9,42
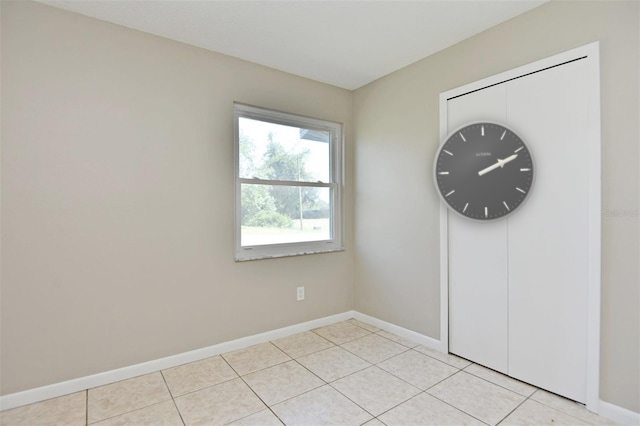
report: 2,11
